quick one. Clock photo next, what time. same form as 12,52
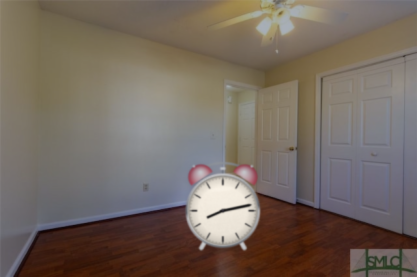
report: 8,13
